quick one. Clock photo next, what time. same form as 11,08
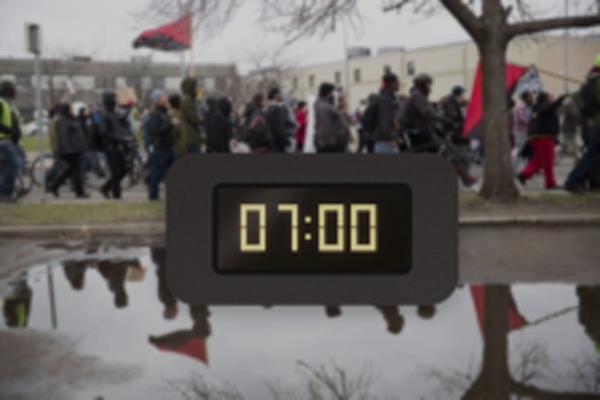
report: 7,00
